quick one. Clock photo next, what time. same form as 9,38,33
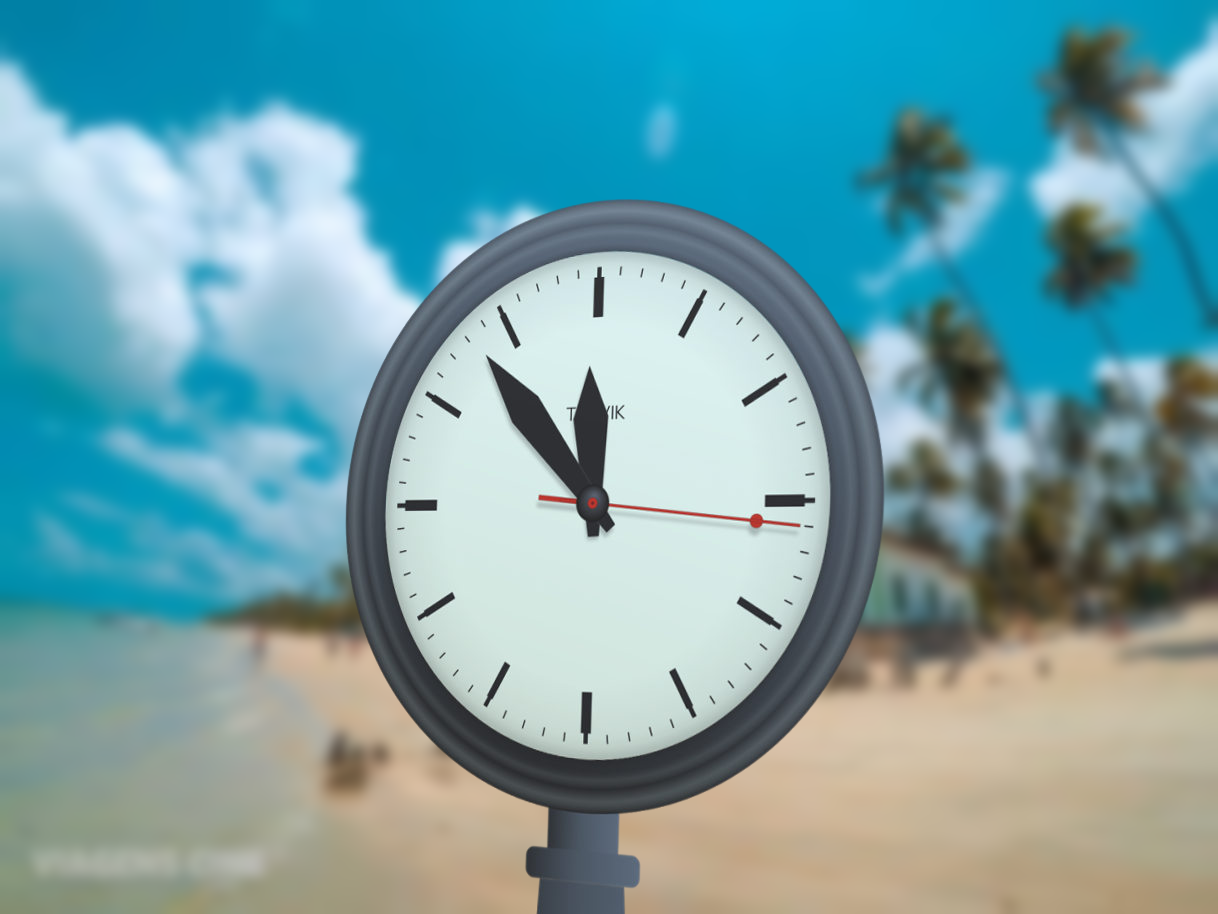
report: 11,53,16
